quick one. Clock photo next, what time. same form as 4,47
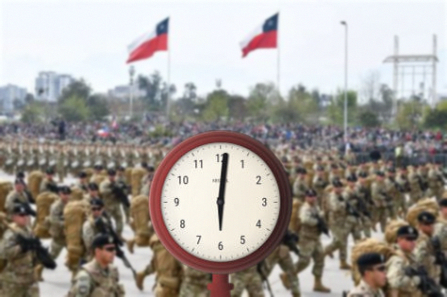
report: 6,01
